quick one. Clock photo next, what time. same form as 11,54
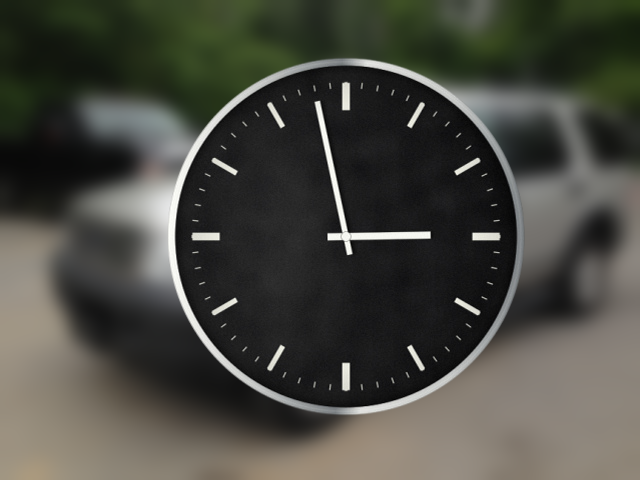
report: 2,58
